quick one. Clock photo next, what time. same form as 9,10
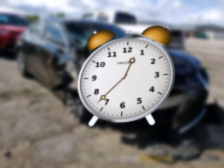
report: 12,37
